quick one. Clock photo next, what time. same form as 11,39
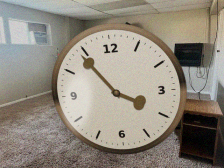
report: 3,54
